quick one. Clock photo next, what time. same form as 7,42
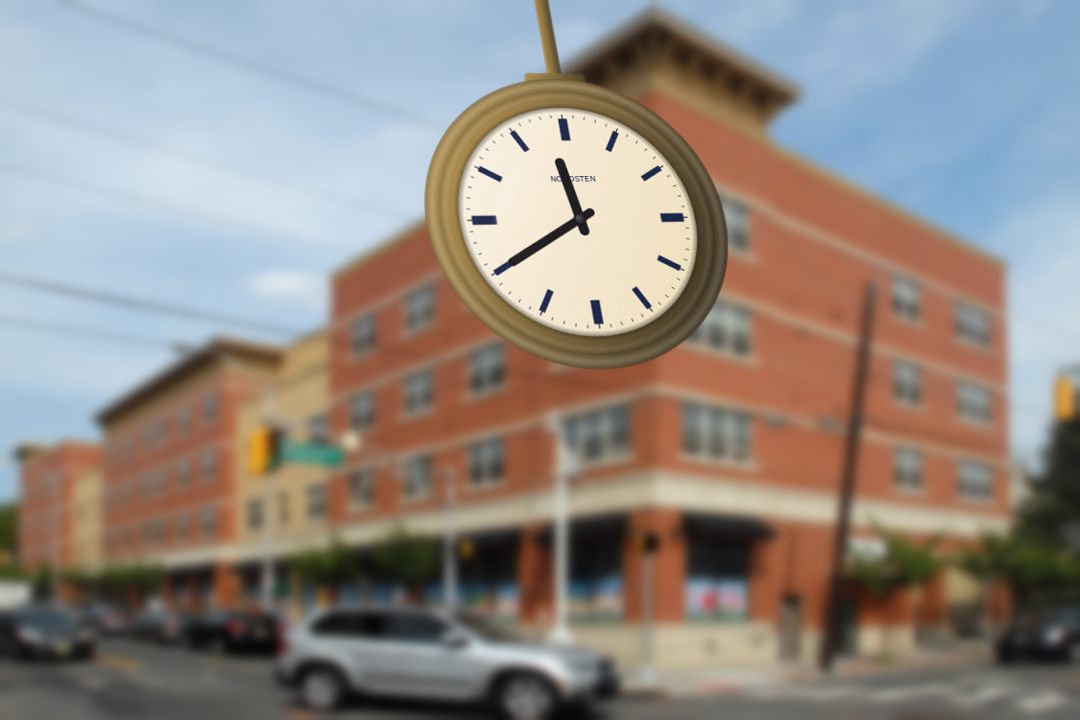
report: 11,40
